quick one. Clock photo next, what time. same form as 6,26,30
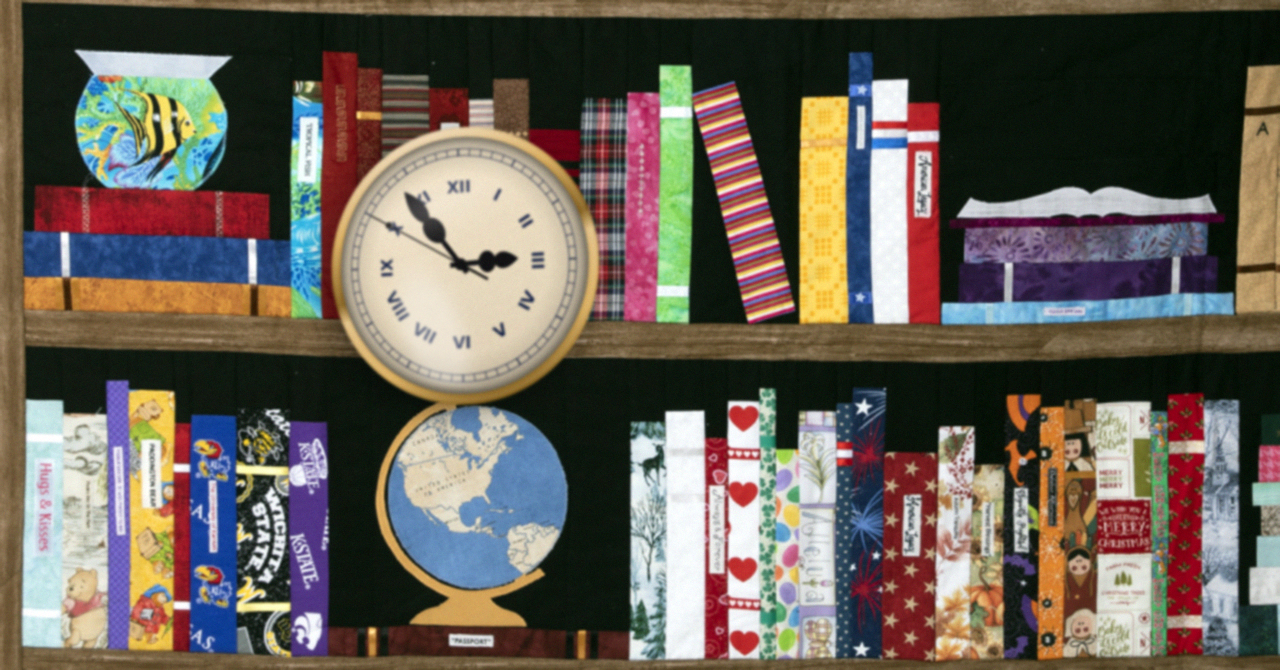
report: 2,53,50
